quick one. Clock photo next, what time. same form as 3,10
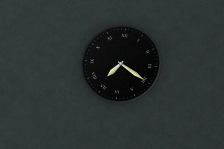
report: 7,20
